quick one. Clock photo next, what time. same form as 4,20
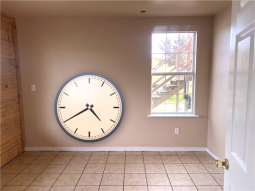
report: 4,40
